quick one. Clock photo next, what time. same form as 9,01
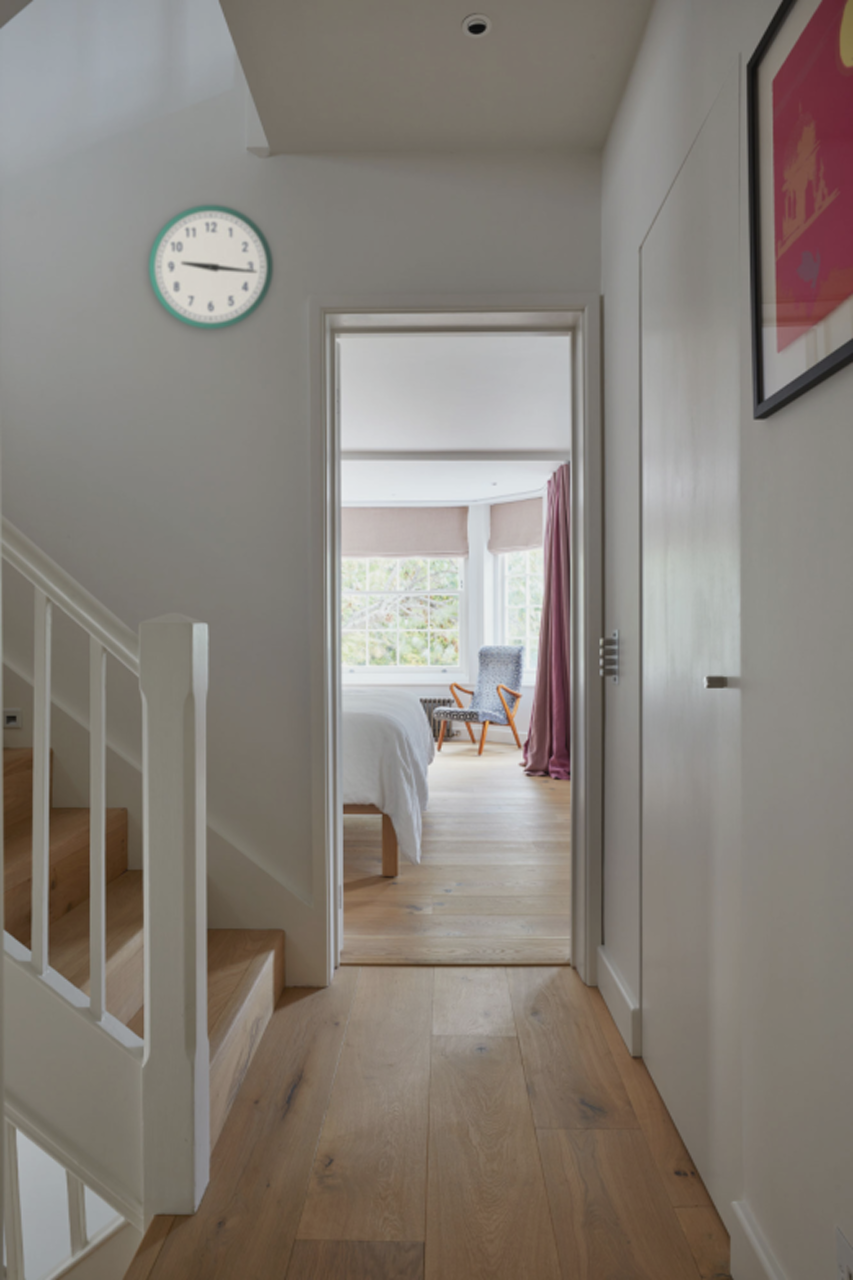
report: 9,16
